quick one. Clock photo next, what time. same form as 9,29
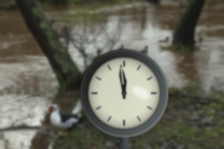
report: 11,59
